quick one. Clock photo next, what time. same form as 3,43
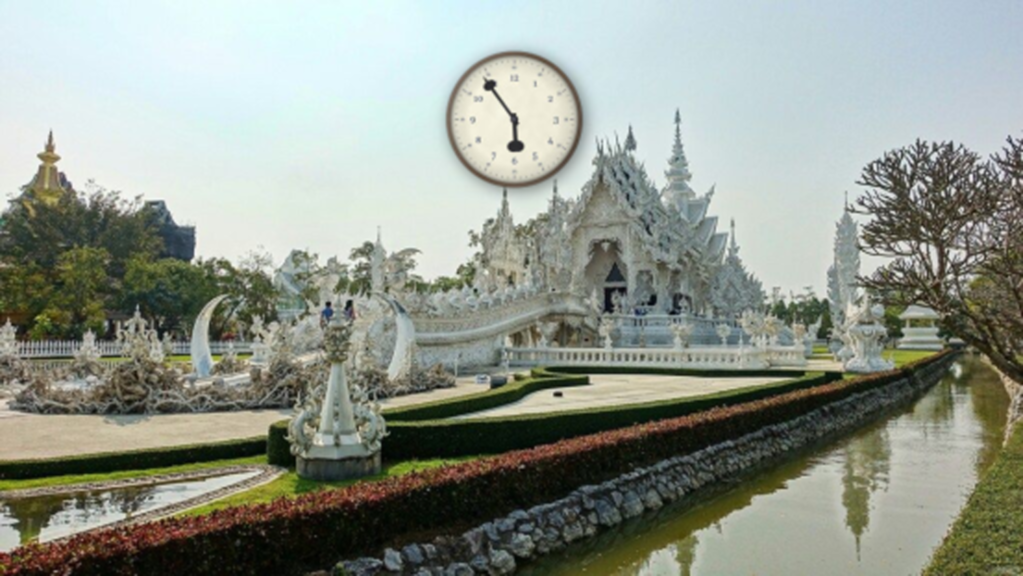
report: 5,54
